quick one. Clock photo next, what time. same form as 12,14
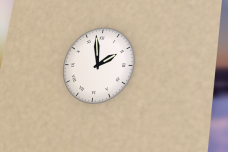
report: 1,58
